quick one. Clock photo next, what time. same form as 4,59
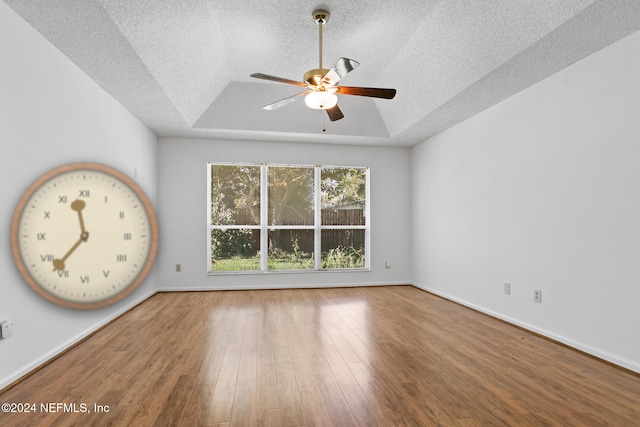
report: 11,37
